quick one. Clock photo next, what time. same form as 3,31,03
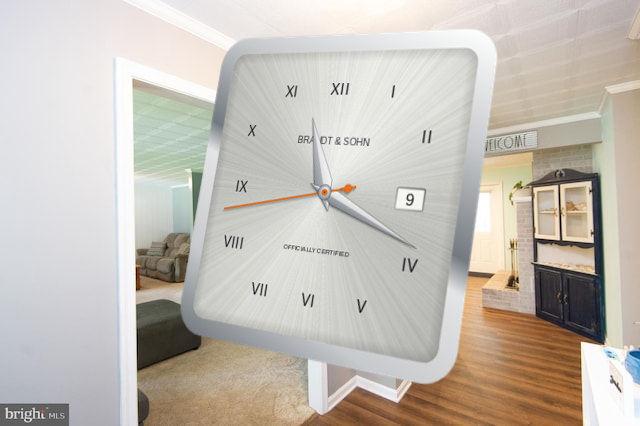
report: 11,18,43
